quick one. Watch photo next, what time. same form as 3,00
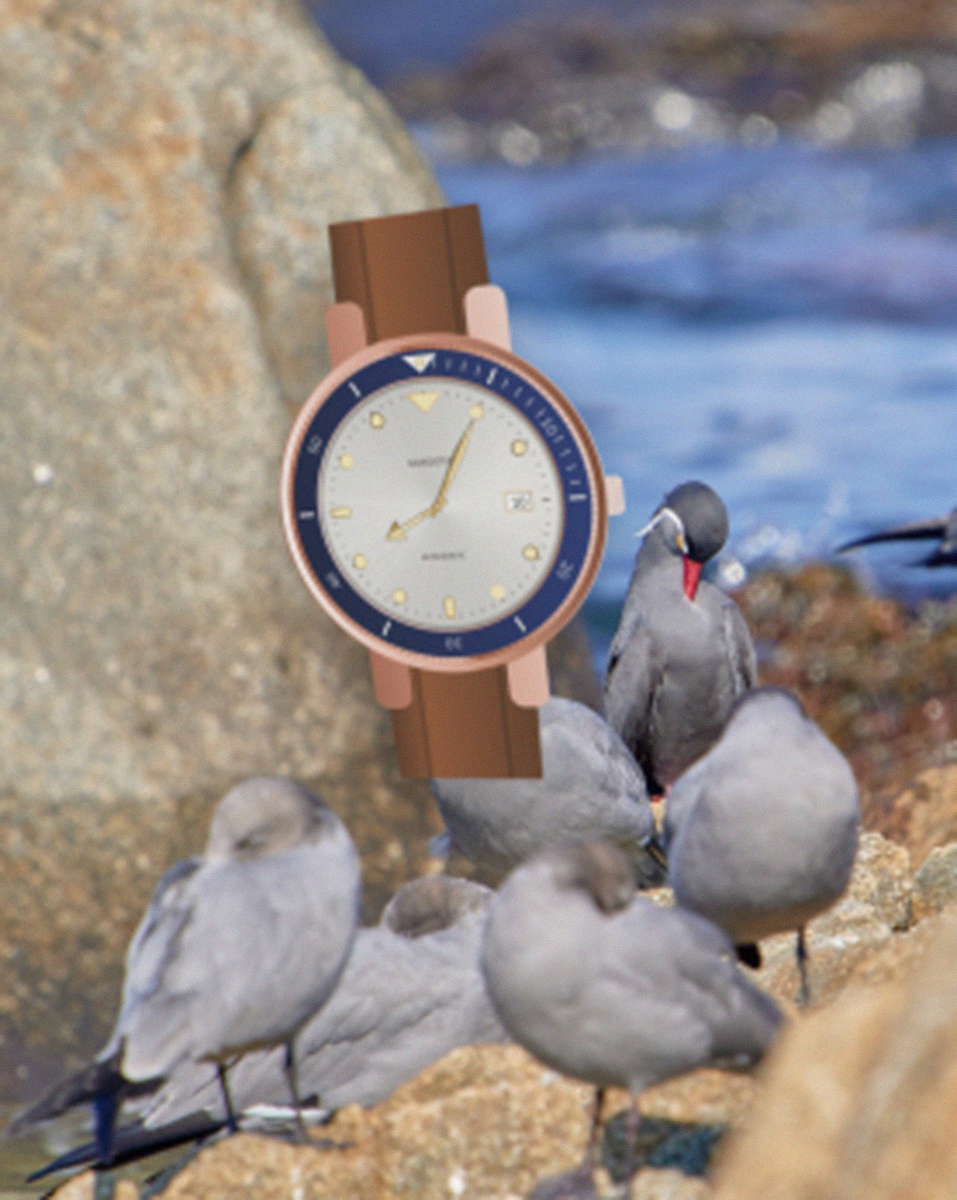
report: 8,05
